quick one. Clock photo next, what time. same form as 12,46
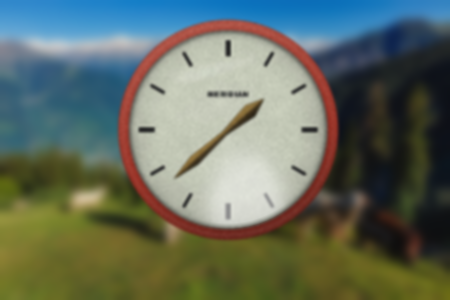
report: 1,38
